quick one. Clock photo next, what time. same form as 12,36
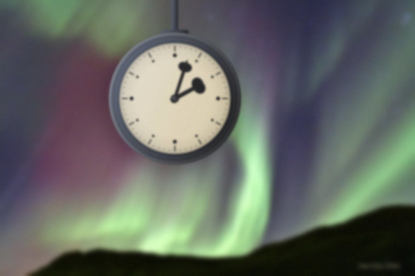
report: 2,03
